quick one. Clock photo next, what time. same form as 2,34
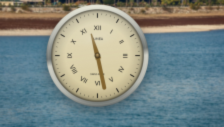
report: 11,28
